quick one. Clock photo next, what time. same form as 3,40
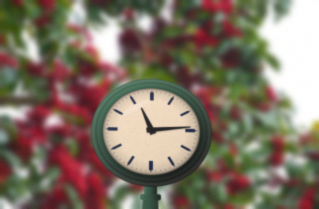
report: 11,14
